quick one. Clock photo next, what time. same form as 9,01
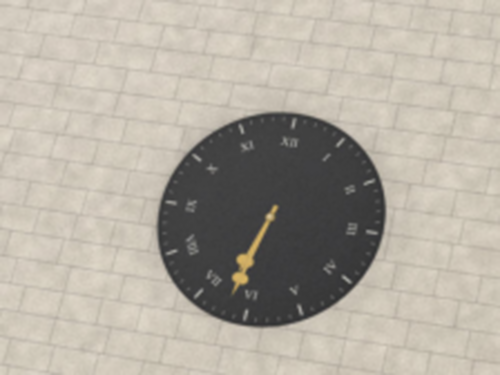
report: 6,32
